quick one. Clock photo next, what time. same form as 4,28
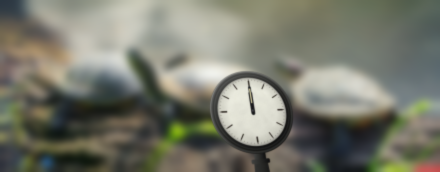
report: 12,00
